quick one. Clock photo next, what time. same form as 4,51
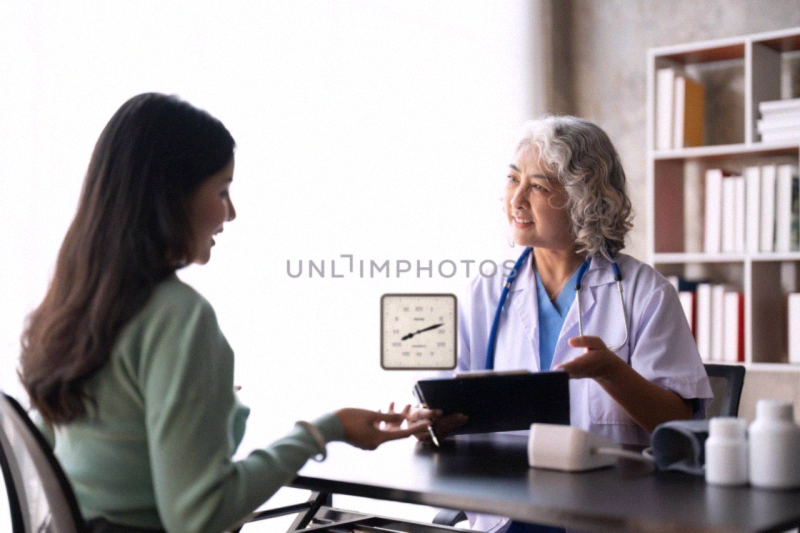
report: 8,12
